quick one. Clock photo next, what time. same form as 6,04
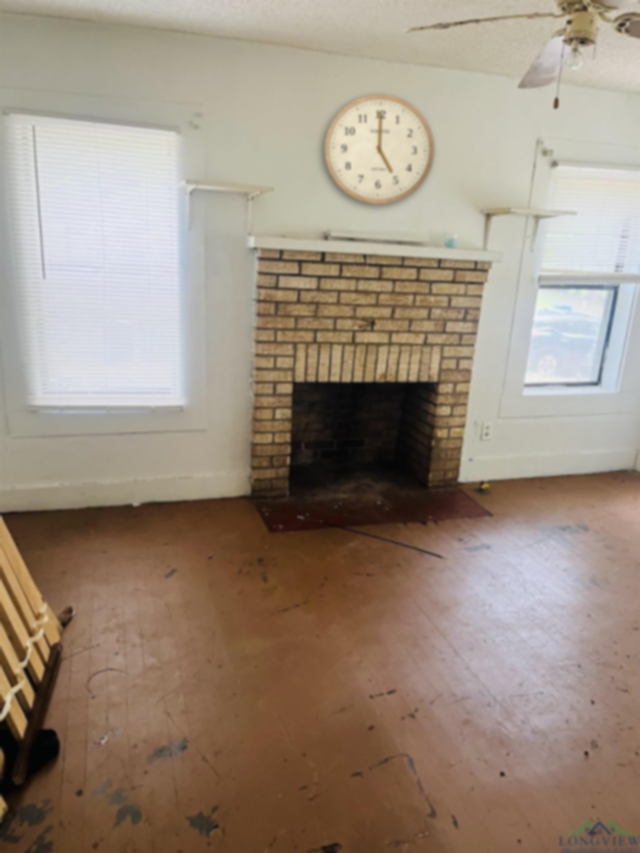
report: 5,00
